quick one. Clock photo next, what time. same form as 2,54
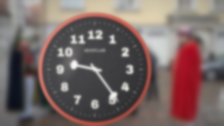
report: 9,24
